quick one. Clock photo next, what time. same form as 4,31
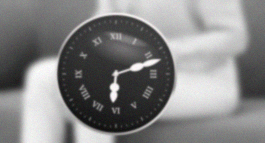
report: 6,12
